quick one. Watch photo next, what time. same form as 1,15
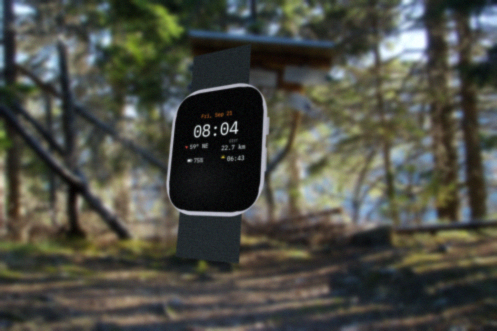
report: 8,04
